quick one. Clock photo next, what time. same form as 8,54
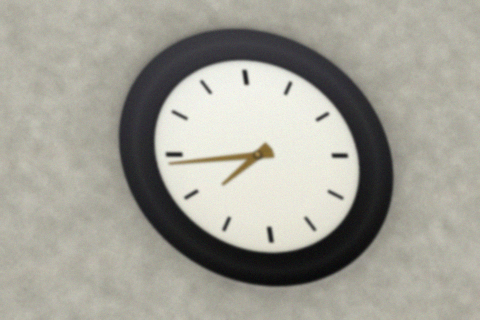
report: 7,44
